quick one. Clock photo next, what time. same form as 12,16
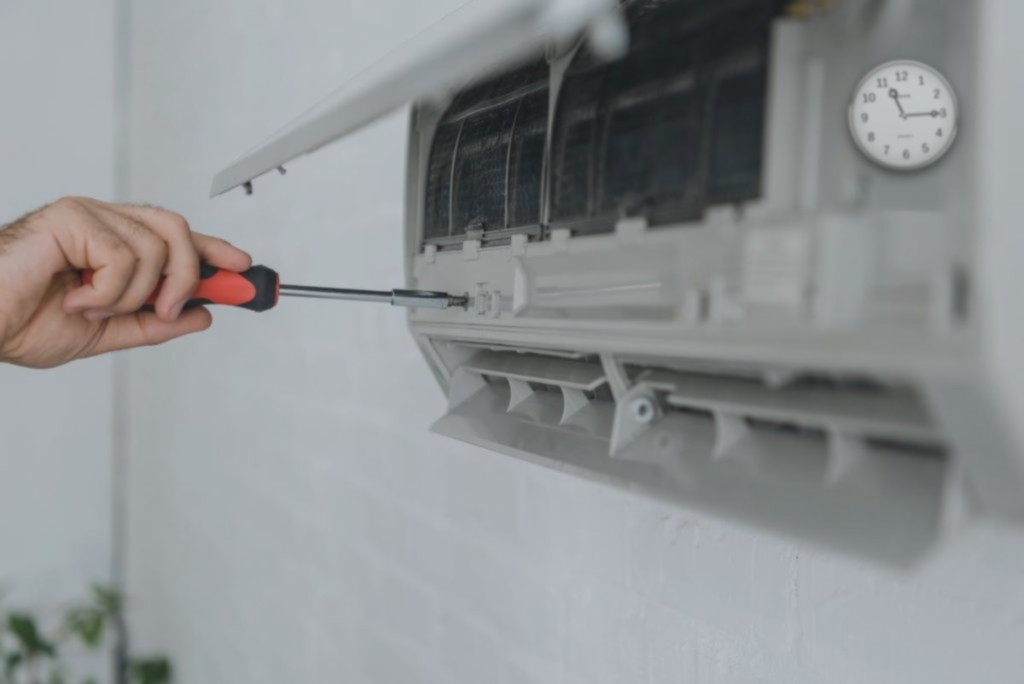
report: 11,15
